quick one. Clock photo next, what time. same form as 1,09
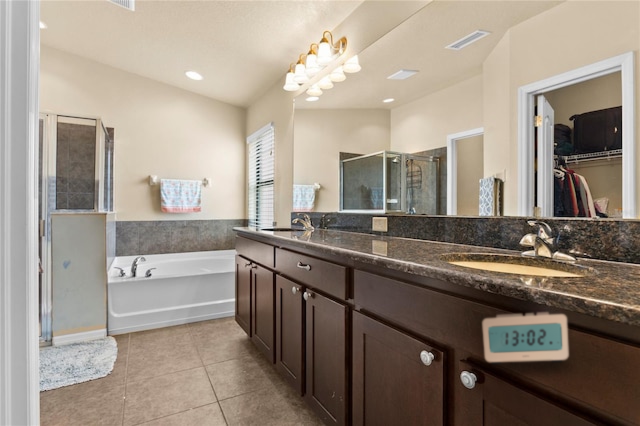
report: 13,02
